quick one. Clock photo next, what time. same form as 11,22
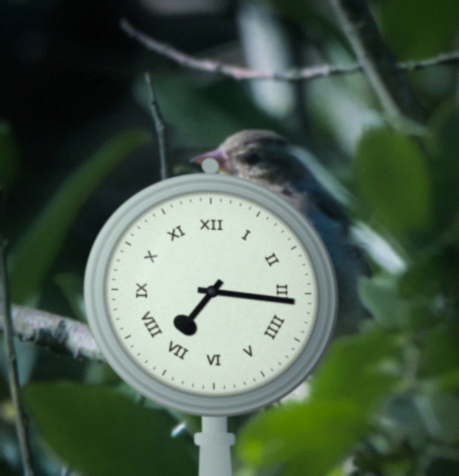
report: 7,16
